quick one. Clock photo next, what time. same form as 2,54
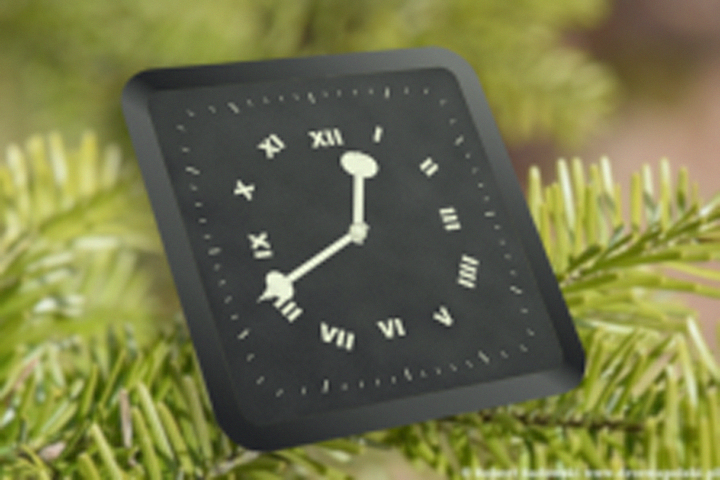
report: 12,41
